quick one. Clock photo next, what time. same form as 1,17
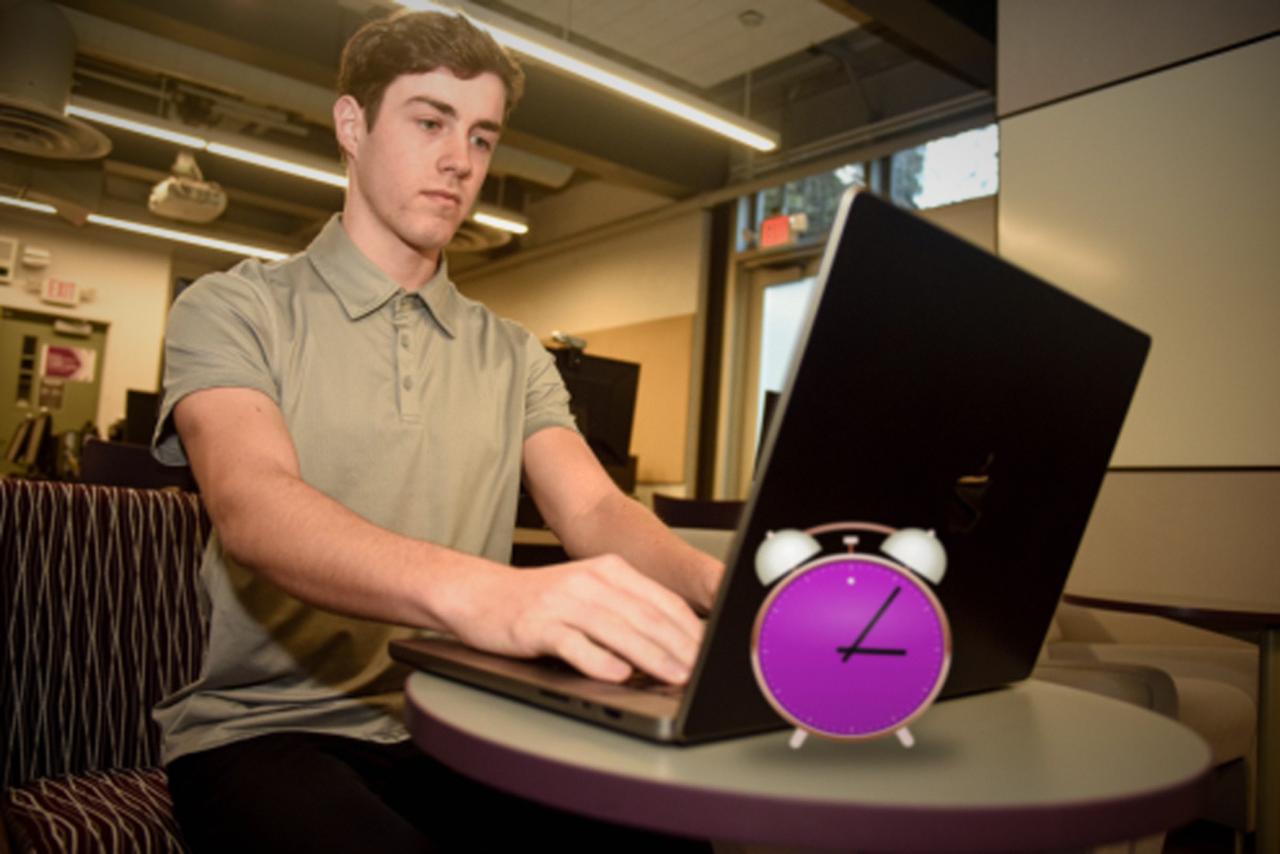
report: 3,06
